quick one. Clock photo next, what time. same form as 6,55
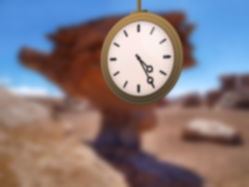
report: 4,25
